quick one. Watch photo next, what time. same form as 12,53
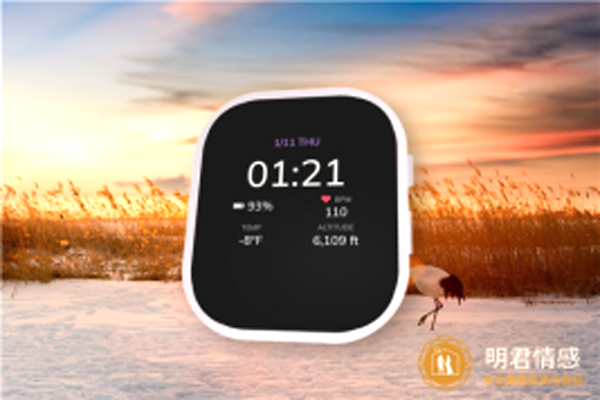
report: 1,21
